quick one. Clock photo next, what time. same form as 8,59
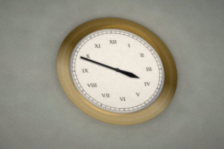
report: 3,49
